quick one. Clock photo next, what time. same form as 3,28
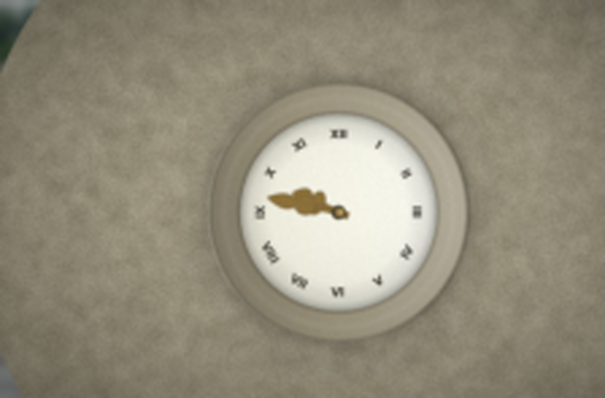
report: 9,47
